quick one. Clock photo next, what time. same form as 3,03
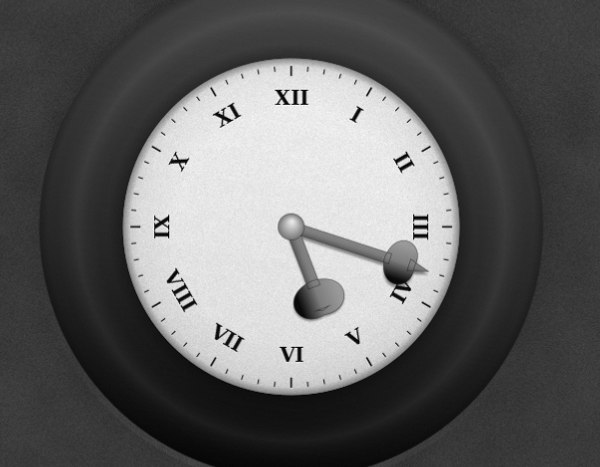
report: 5,18
